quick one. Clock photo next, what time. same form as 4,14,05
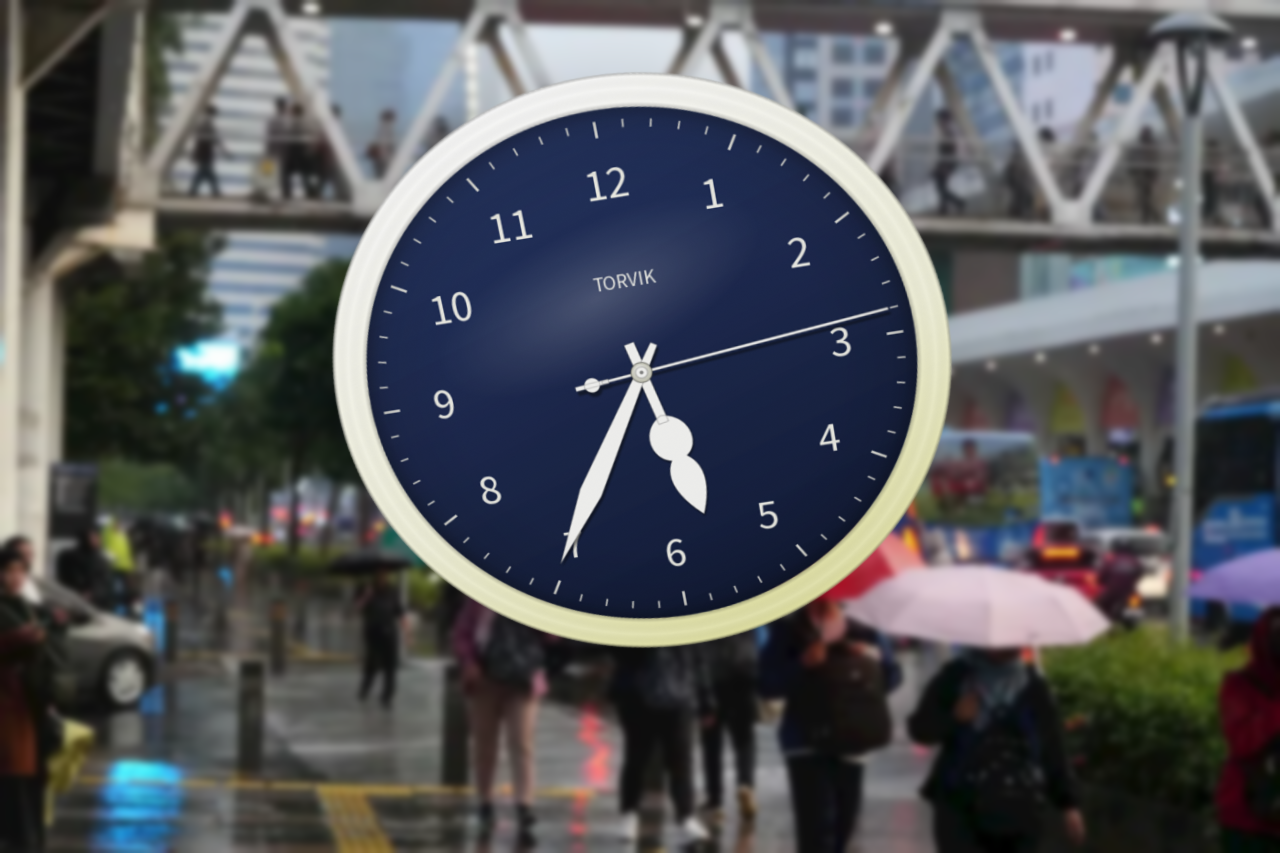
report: 5,35,14
